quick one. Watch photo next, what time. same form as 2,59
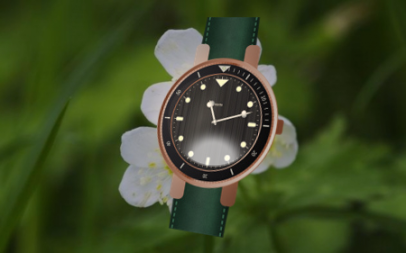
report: 11,12
